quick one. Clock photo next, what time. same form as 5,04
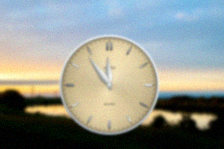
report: 11,54
